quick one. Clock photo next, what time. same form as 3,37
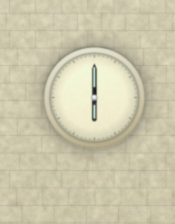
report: 6,00
